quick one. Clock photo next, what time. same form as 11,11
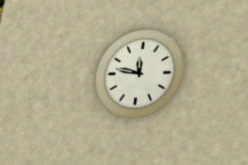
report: 11,47
